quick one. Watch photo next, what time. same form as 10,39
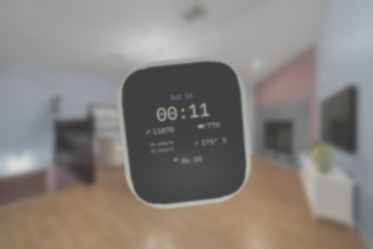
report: 0,11
